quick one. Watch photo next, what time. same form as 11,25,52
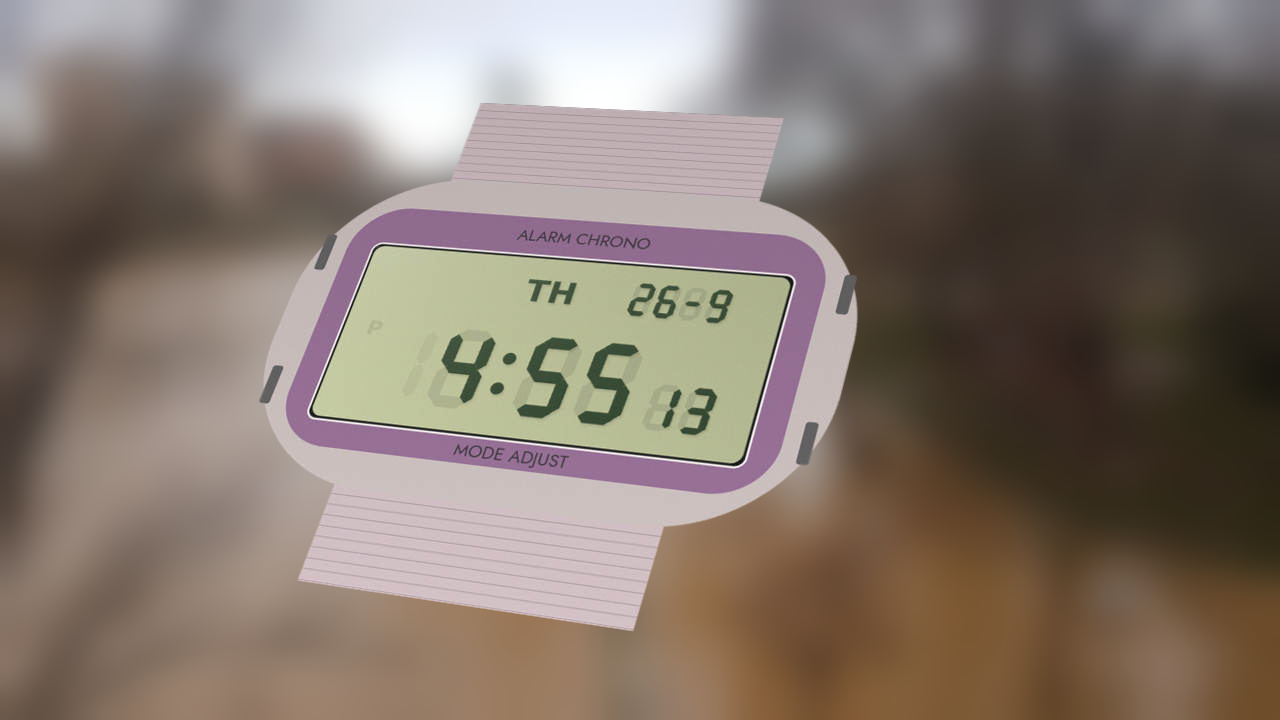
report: 4,55,13
